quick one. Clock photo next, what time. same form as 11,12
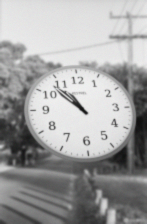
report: 10,53
